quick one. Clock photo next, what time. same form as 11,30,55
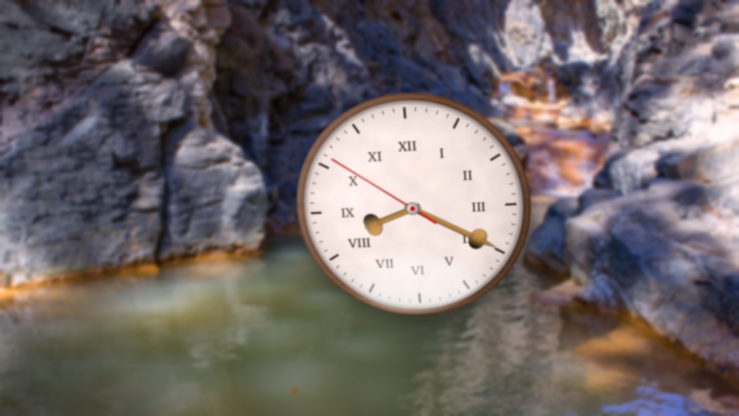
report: 8,19,51
